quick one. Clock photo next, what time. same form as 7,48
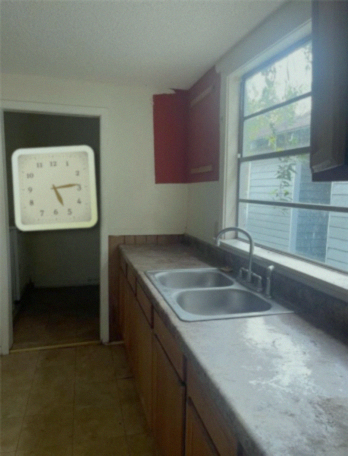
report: 5,14
